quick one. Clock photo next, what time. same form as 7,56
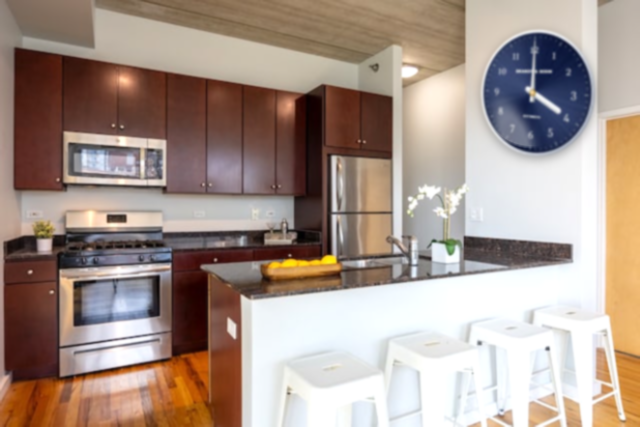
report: 4,00
